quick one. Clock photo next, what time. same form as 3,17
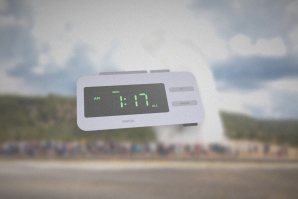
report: 1,17
